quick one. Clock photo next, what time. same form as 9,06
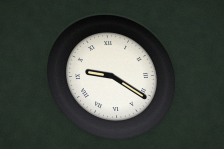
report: 9,21
